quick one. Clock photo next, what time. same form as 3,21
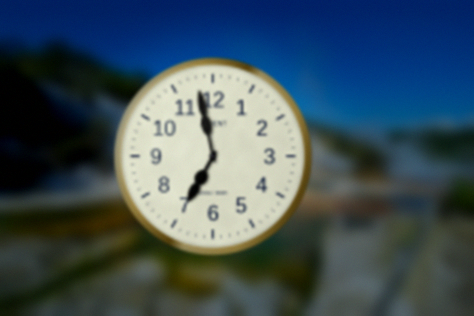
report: 6,58
